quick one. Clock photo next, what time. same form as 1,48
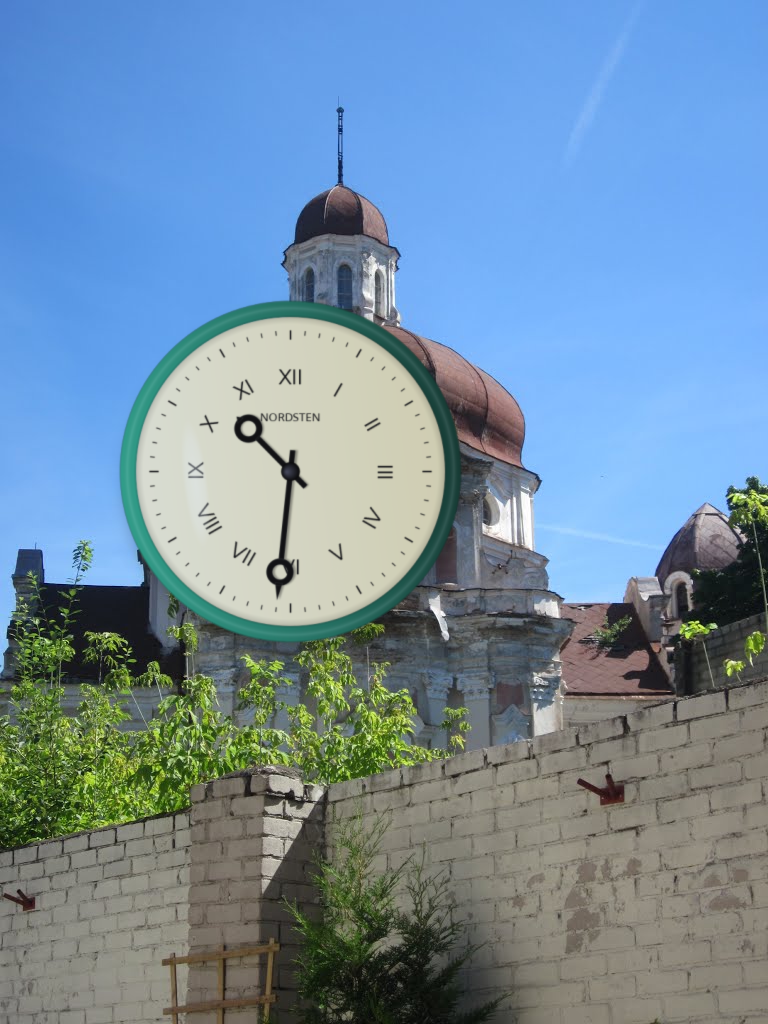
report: 10,31
